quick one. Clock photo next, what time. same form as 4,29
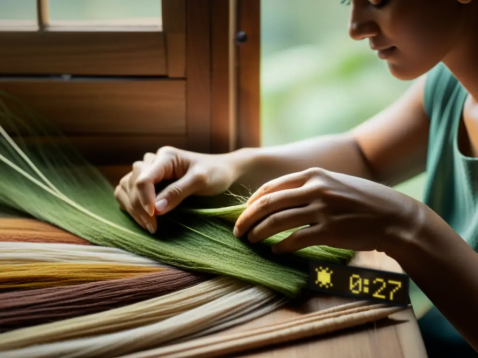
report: 0,27
